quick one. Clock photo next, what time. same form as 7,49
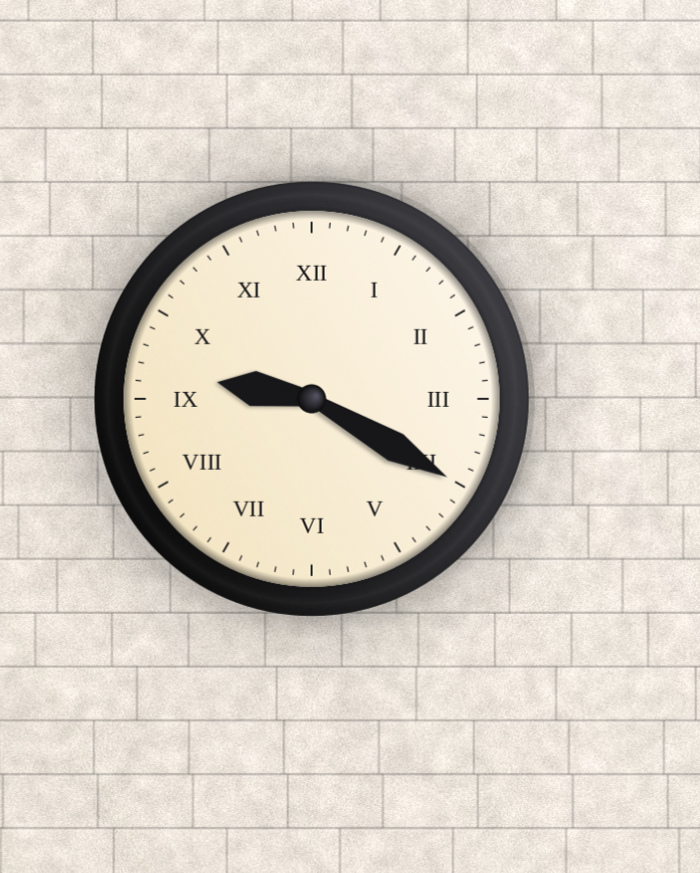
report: 9,20
